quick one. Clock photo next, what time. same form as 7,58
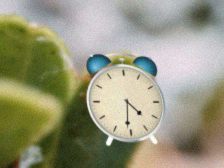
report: 4,31
